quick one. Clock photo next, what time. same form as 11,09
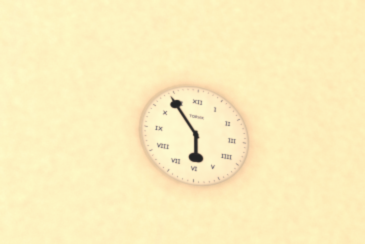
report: 5,54
